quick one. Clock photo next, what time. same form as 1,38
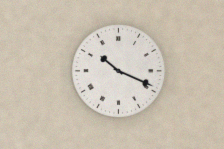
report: 10,19
